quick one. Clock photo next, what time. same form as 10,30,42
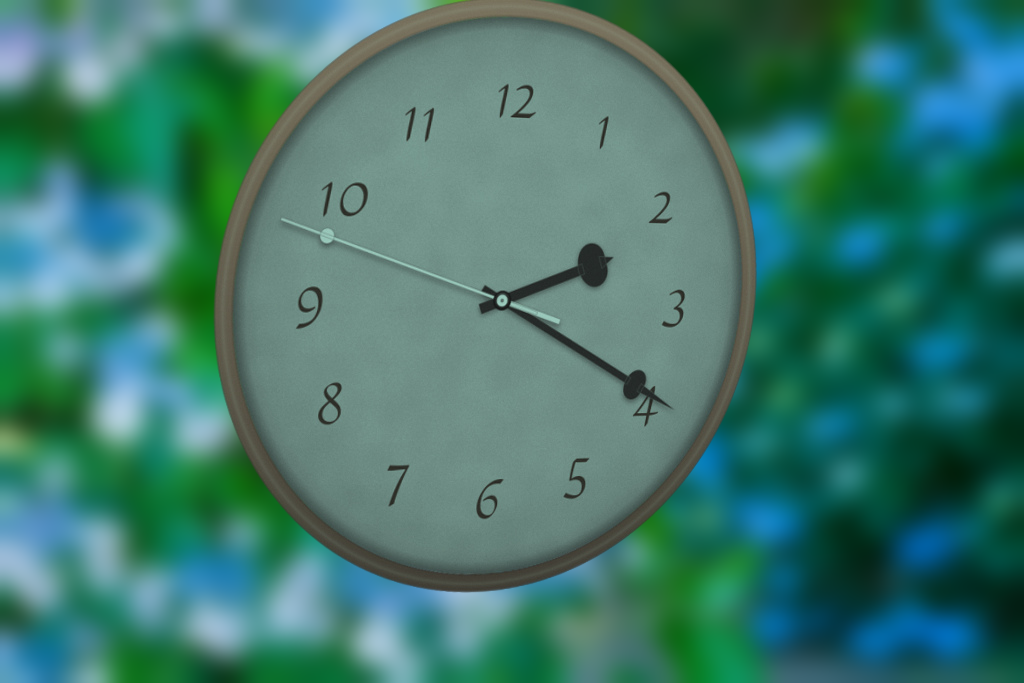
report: 2,19,48
